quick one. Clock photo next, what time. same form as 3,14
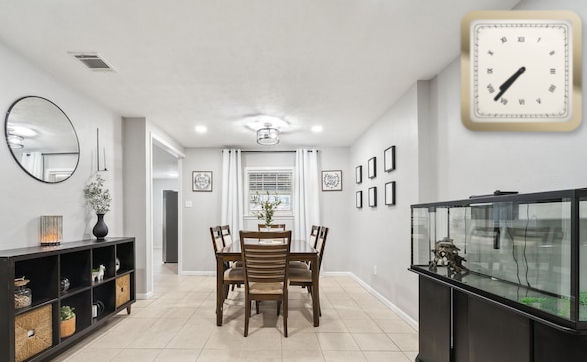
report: 7,37
